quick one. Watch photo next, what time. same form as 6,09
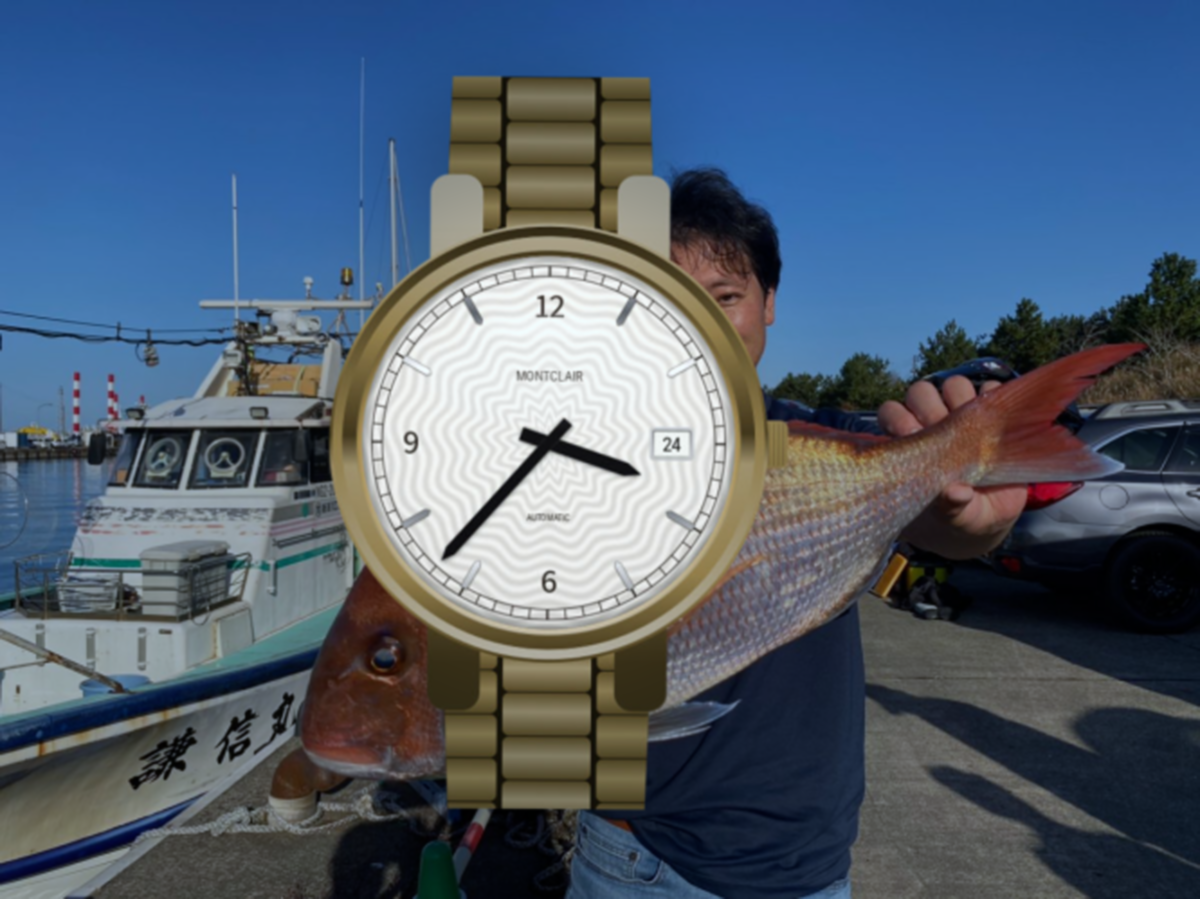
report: 3,37
